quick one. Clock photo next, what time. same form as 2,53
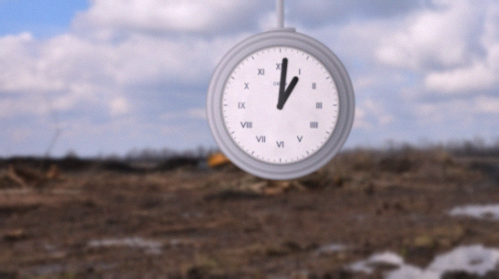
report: 1,01
